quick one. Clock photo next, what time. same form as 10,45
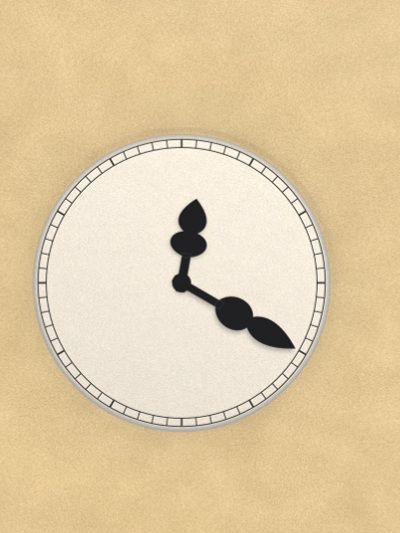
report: 12,20
